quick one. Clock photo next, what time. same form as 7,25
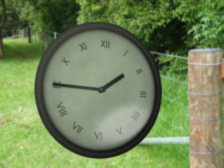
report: 1,45
